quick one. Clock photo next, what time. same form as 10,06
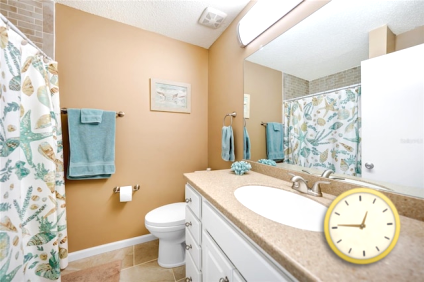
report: 12,46
